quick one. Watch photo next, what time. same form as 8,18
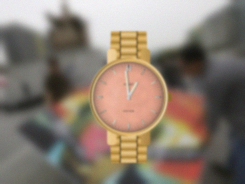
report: 12,59
